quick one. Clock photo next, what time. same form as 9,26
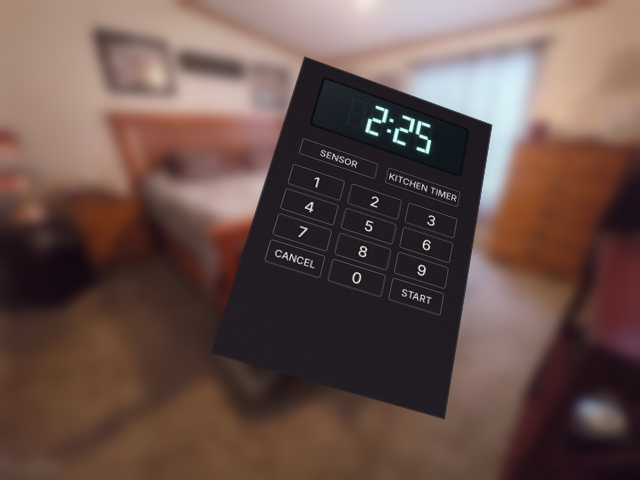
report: 2,25
